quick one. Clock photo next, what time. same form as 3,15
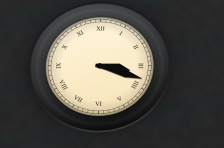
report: 3,18
